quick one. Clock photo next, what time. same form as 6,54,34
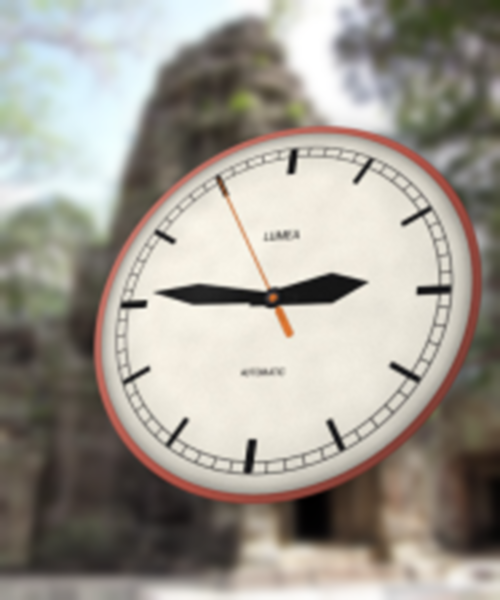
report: 2,45,55
